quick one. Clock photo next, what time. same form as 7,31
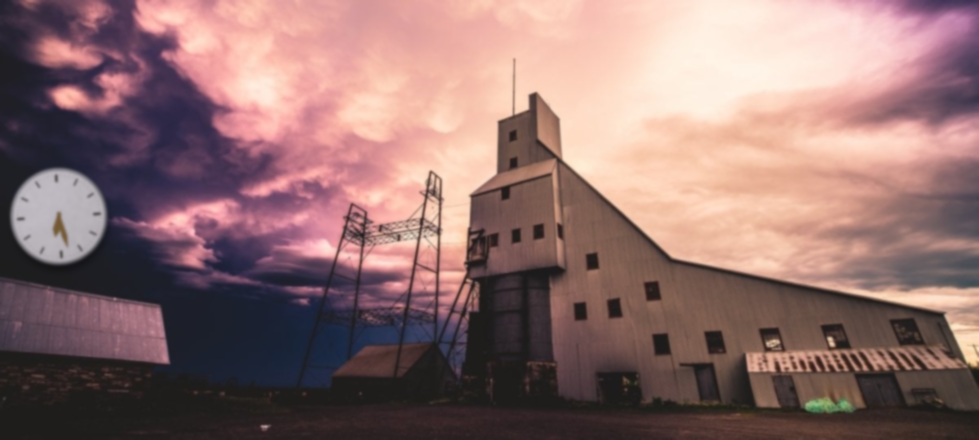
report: 6,28
